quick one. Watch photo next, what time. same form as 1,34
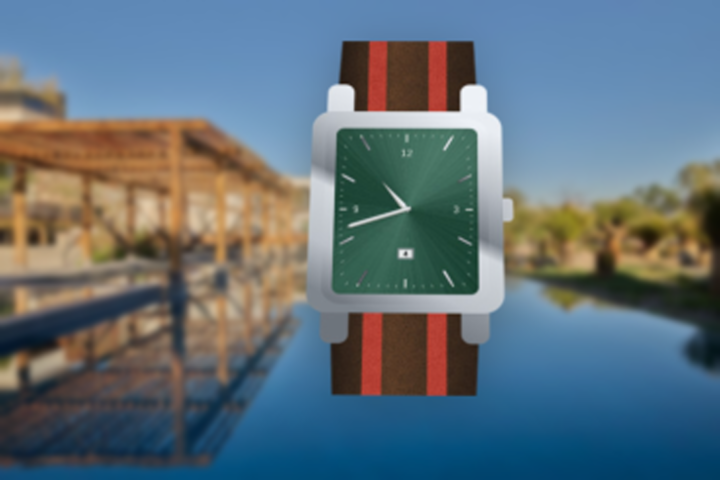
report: 10,42
